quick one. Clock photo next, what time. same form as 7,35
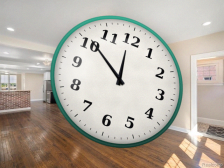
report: 11,51
